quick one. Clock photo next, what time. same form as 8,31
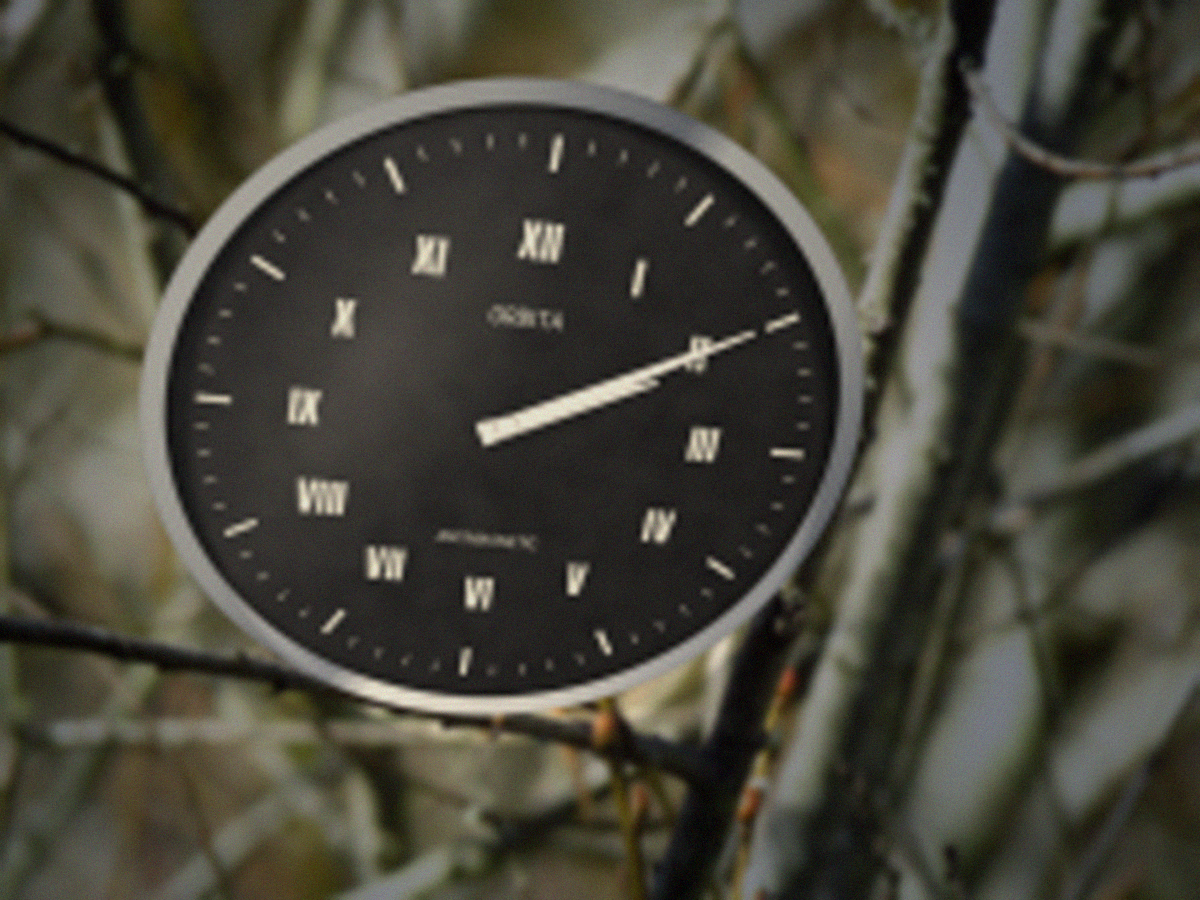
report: 2,10
